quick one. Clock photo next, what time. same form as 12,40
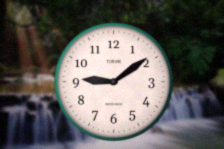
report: 9,09
